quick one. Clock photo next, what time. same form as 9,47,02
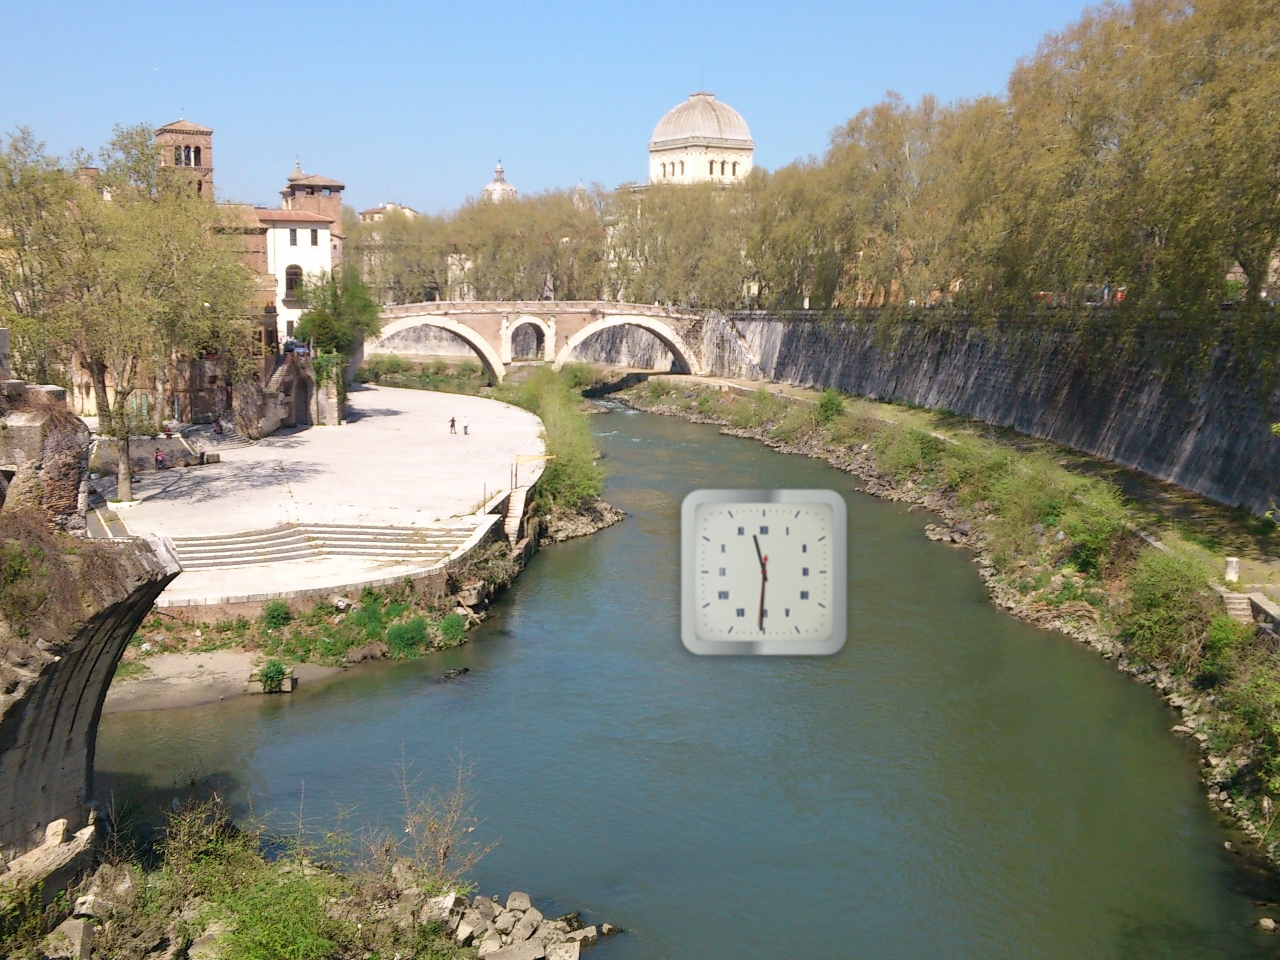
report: 11,30,31
